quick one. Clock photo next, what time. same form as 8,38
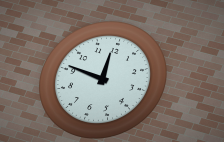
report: 11,46
